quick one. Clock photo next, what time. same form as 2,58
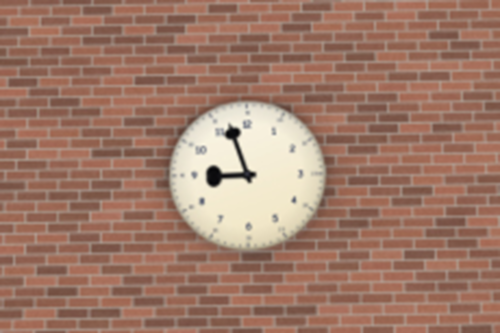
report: 8,57
